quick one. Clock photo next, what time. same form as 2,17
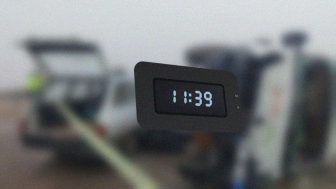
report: 11,39
